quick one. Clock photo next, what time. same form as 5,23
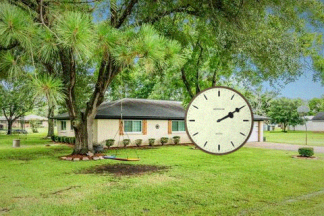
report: 2,10
